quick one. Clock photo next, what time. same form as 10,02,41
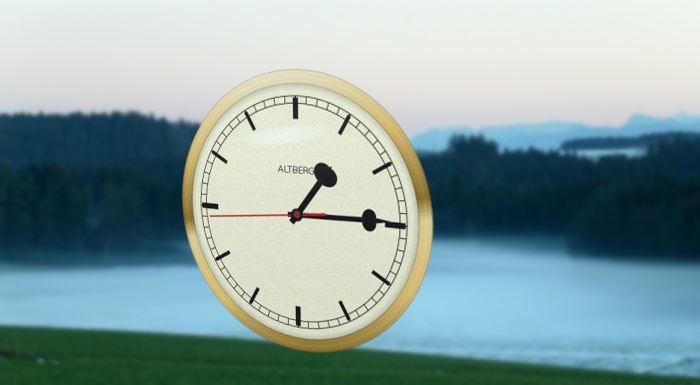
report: 1,14,44
